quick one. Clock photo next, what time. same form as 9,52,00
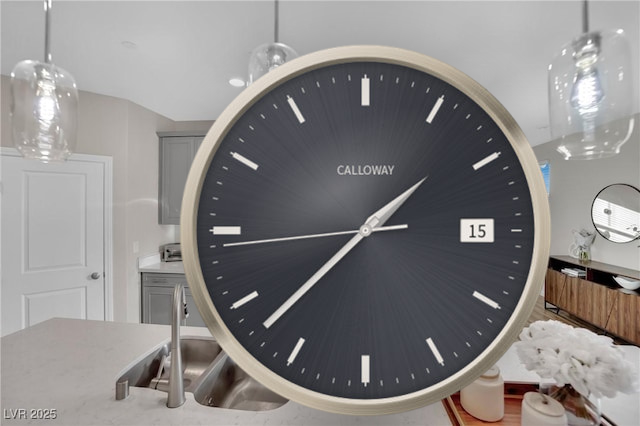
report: 1,37,44
